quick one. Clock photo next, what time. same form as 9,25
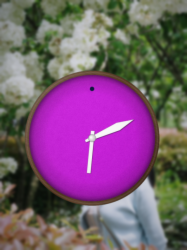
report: 6,11
